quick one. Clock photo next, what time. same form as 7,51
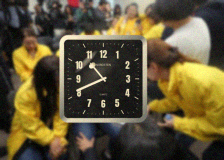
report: 10,41
